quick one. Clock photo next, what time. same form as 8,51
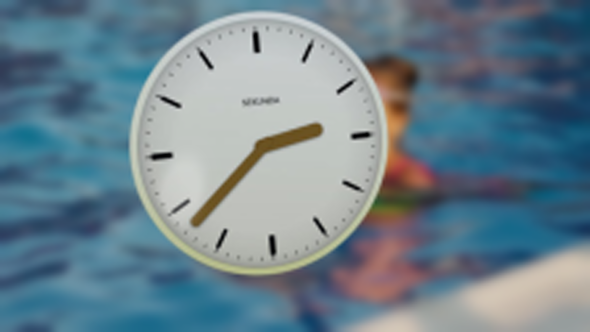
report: 2,38
